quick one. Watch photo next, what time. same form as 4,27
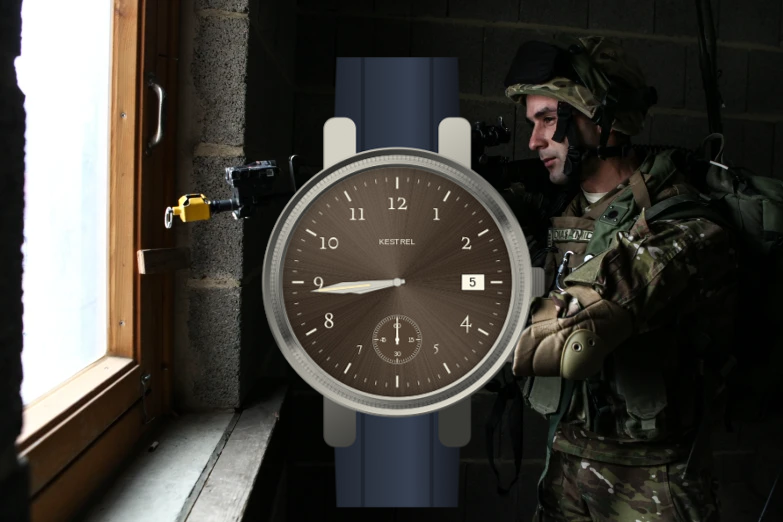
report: 8,44
